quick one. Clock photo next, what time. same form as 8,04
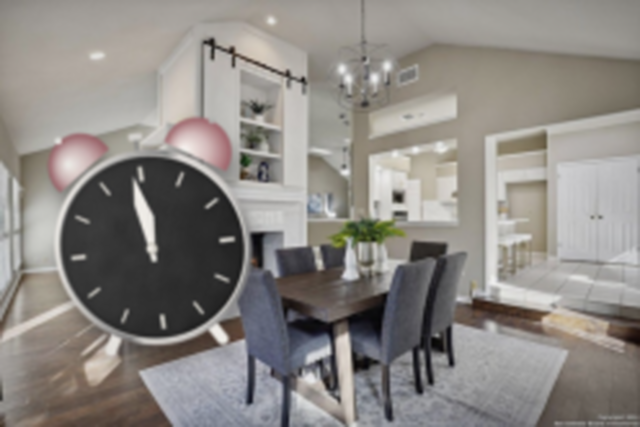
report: 11,59
